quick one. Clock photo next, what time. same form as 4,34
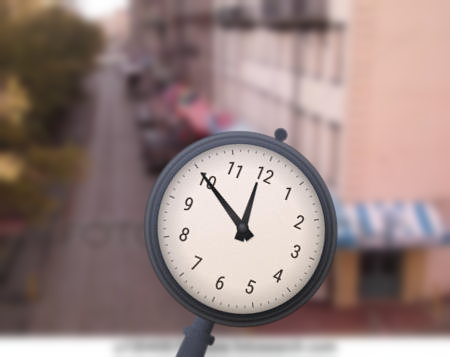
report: 11,50
